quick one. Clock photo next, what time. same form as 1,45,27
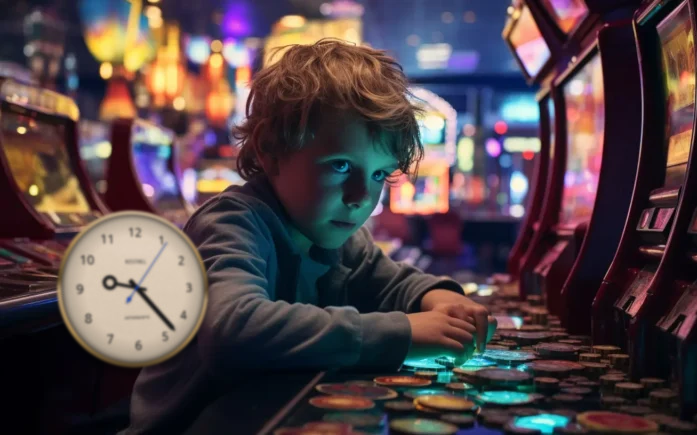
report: 9,23,06
